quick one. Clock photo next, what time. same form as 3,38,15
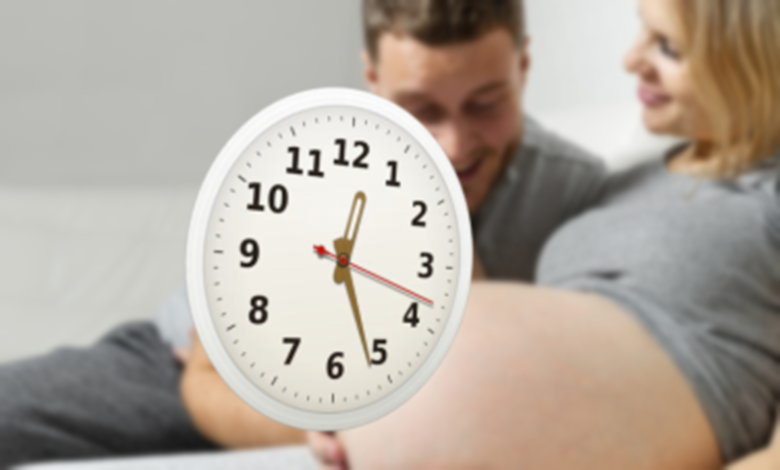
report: 12,26,18
